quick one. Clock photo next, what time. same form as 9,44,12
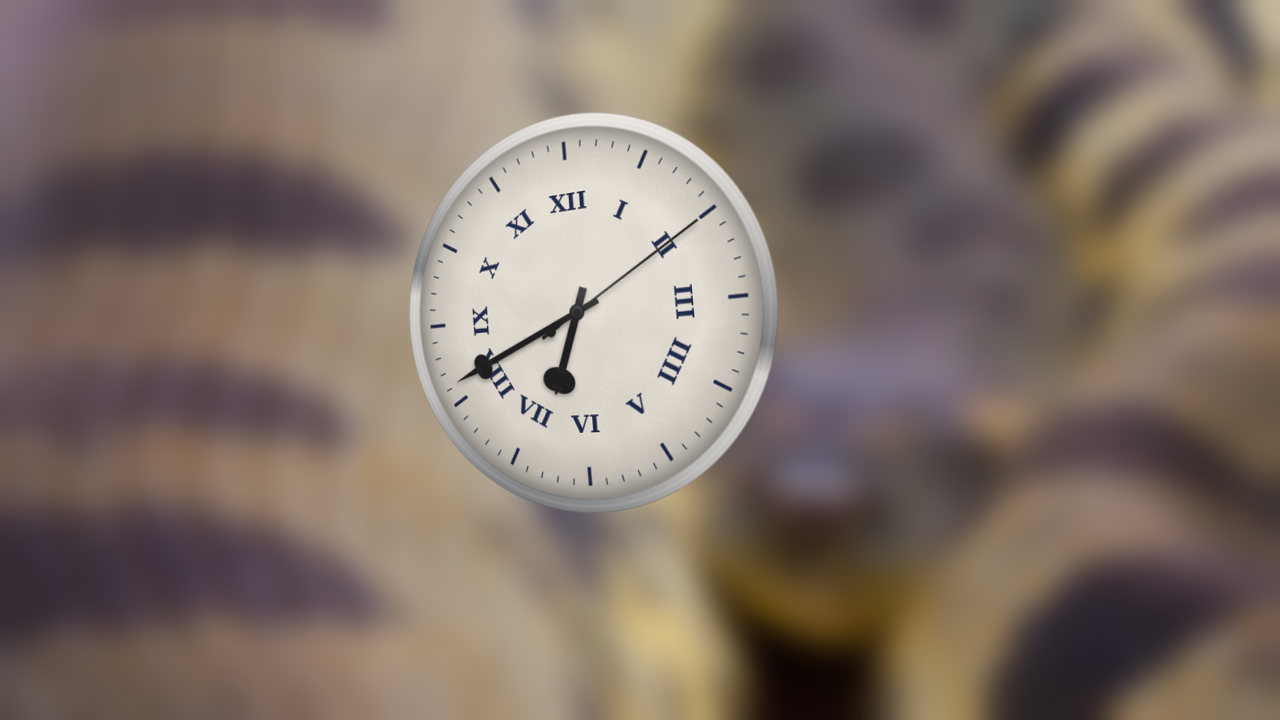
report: 6,41,10
